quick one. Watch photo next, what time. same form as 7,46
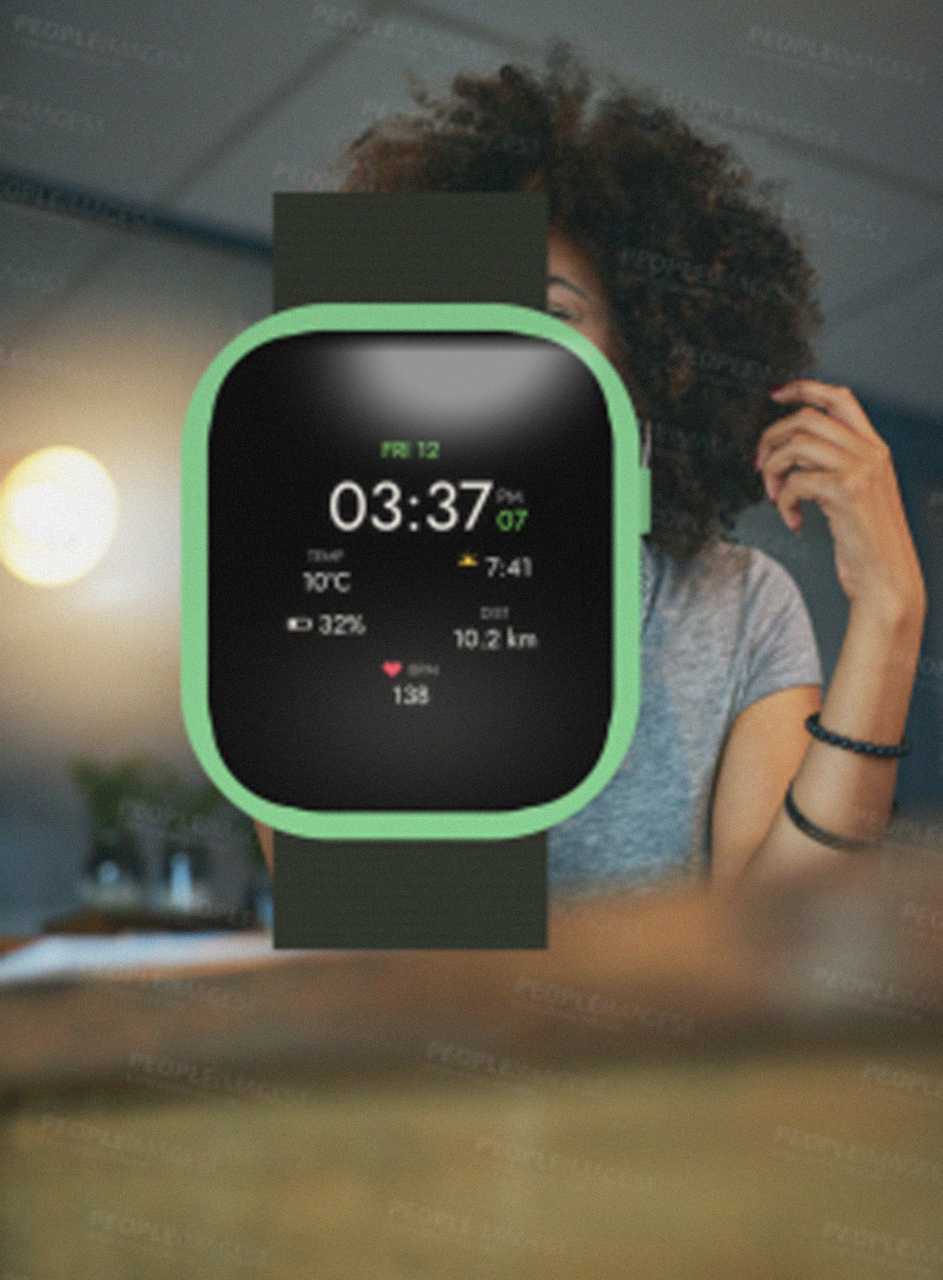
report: 3,37
